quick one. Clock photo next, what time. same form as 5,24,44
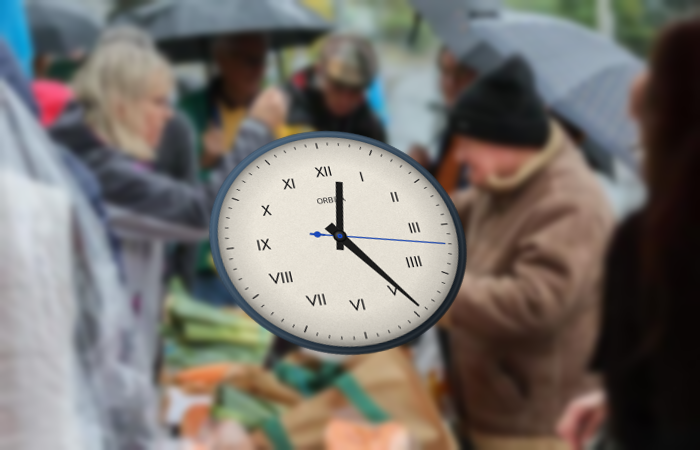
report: 12,24,17
